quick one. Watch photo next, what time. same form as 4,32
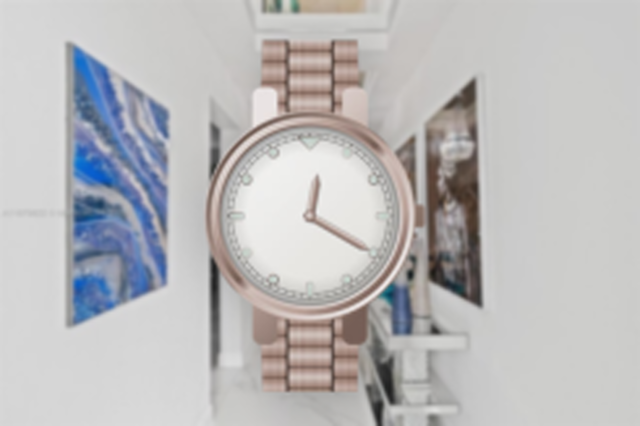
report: 12,20
